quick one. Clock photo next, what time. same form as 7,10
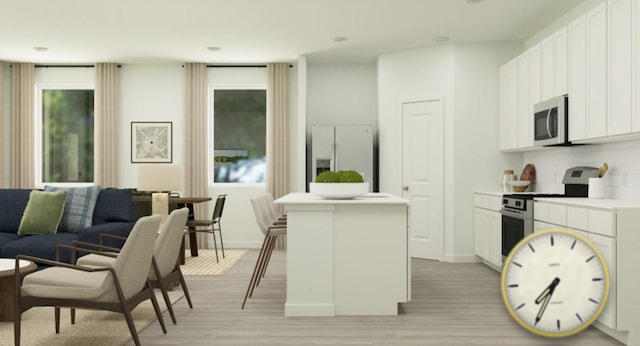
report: 7,35
